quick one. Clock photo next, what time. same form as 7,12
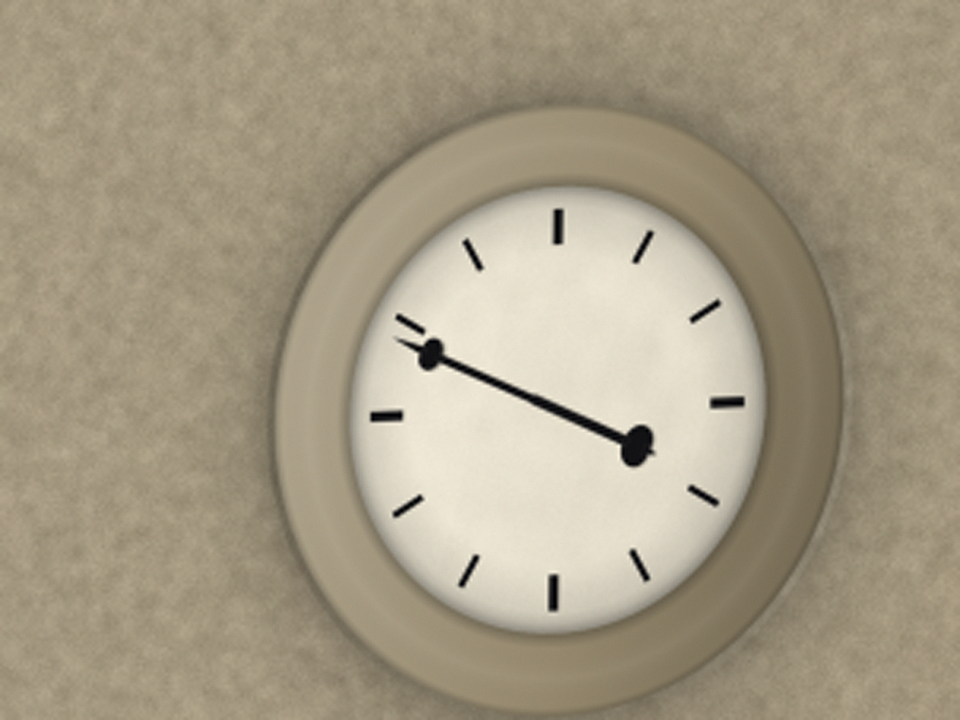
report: 3,49
